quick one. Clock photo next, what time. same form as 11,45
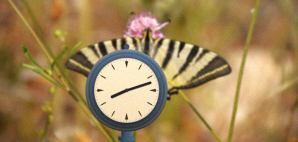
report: 8,12
